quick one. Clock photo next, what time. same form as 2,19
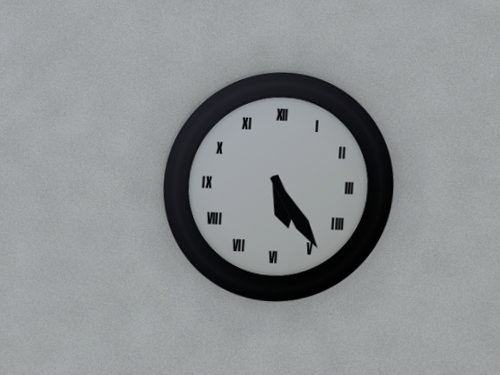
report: 5,24
